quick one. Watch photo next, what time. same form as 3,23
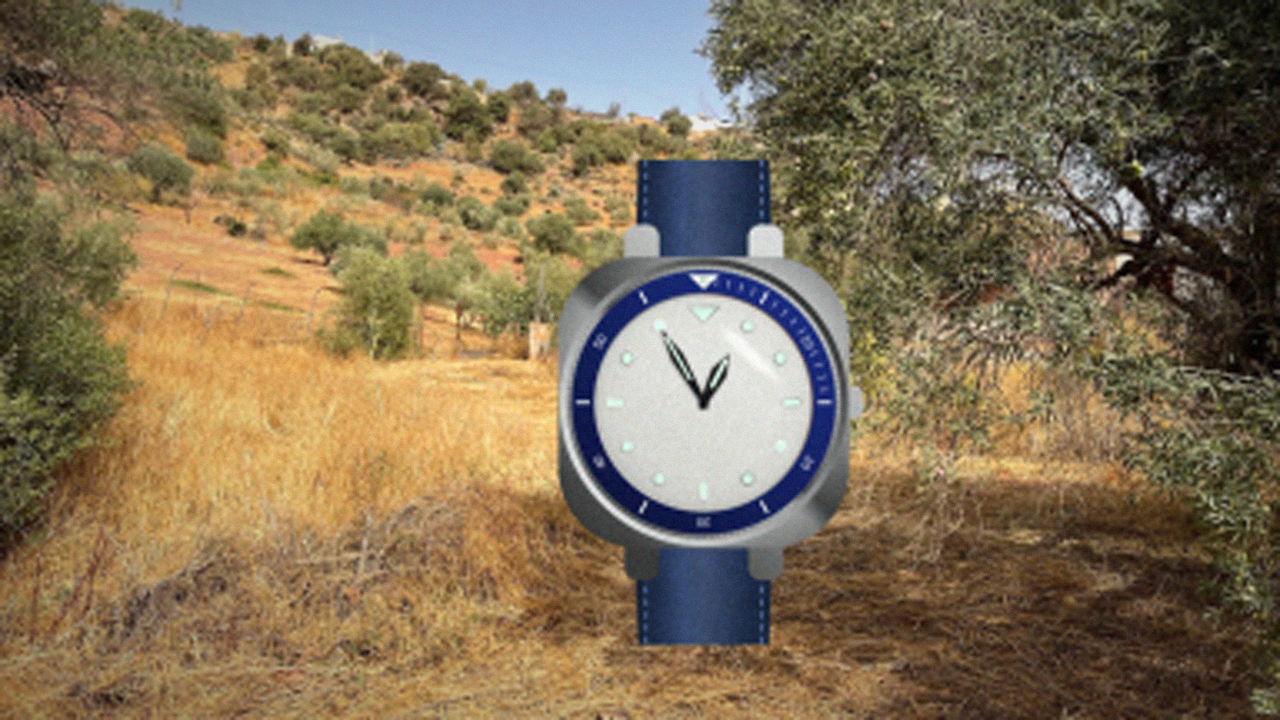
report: 12,55
